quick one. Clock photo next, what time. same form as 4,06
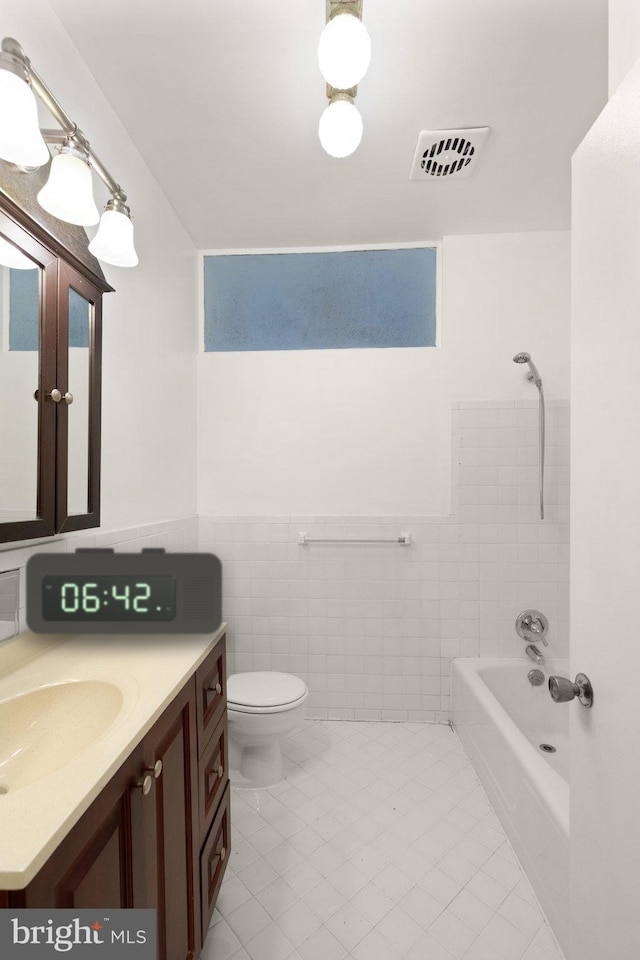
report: 6,42
